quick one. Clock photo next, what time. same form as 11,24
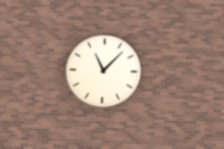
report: 11,07
